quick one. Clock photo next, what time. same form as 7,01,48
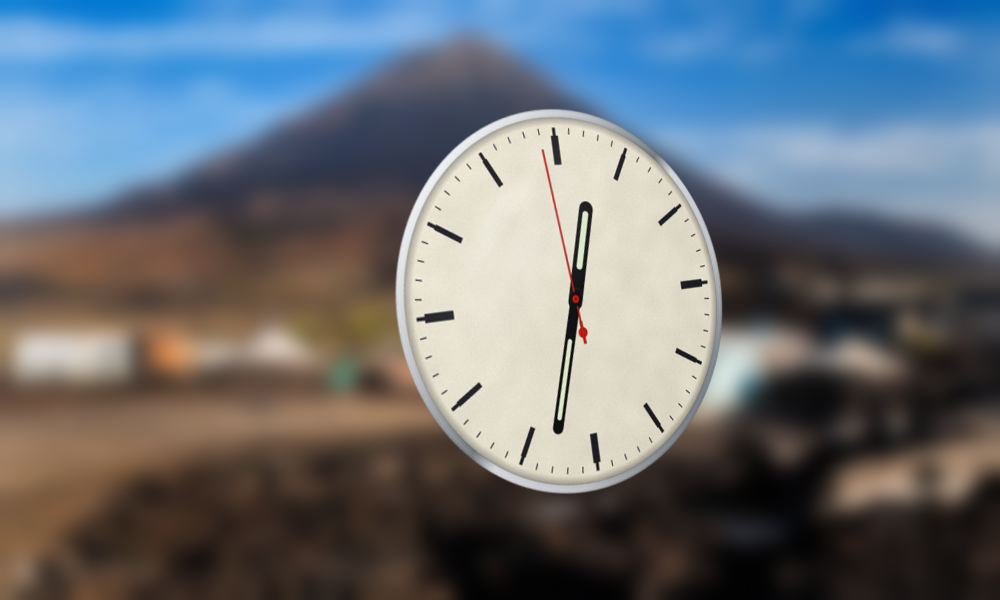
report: 12,32,59
